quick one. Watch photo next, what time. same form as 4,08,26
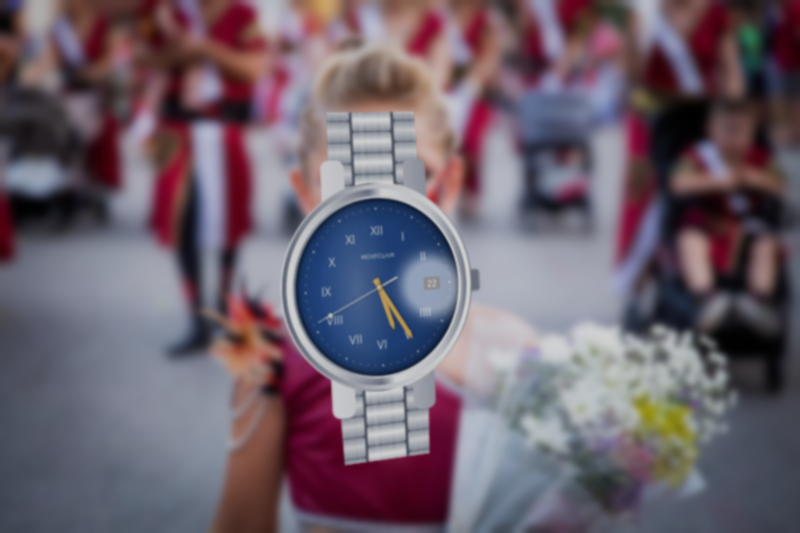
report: 5,24,41
